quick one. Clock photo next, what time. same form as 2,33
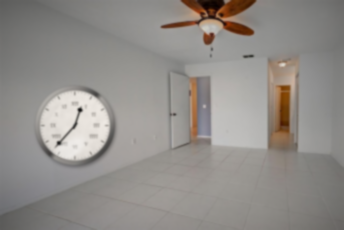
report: 12,37
